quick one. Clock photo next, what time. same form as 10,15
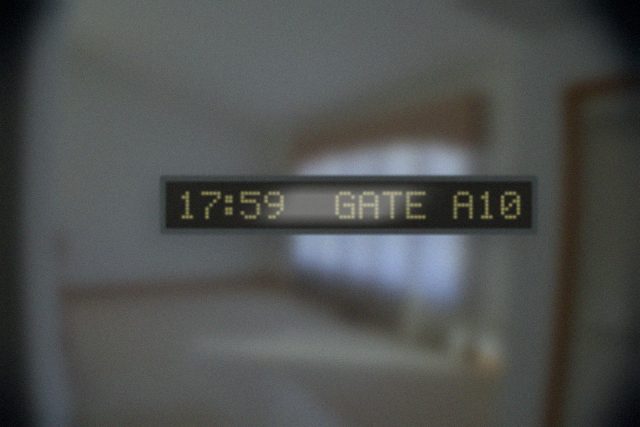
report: 17,59
